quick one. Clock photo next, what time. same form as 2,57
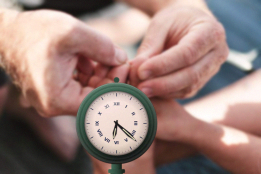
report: 6,22
